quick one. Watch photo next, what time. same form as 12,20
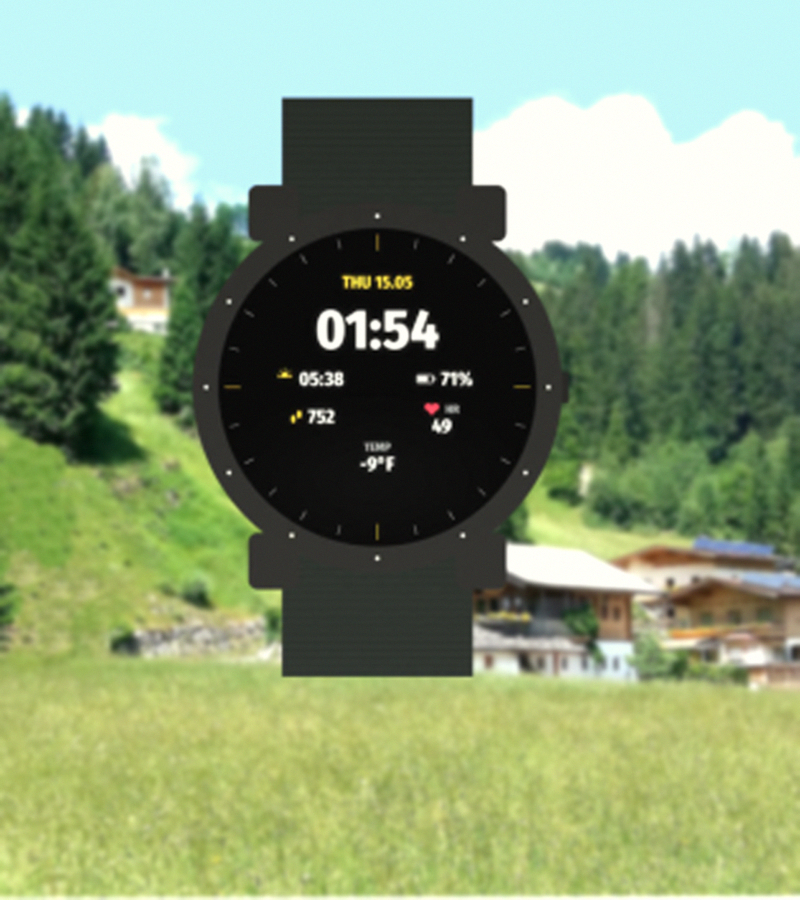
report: 1,54
